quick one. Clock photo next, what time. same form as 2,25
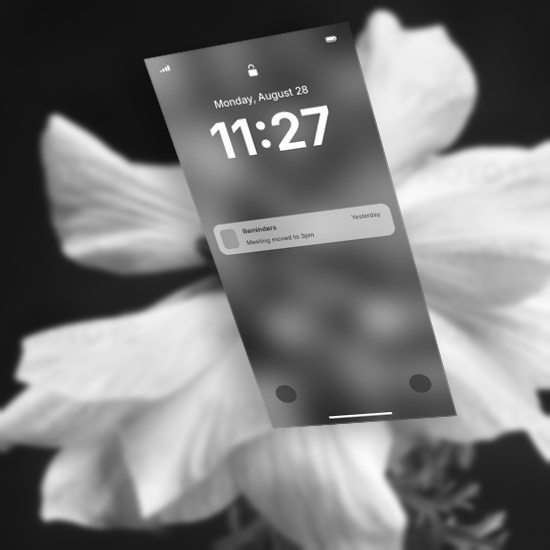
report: 11,27
